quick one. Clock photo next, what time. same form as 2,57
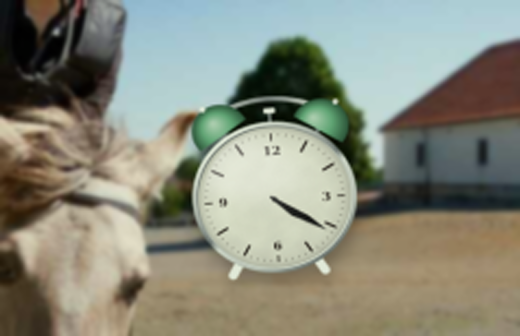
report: 4,21
